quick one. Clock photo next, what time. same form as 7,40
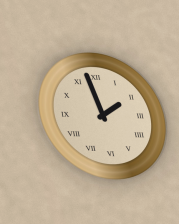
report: 1,58
